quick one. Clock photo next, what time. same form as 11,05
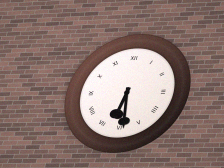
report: 6,29
